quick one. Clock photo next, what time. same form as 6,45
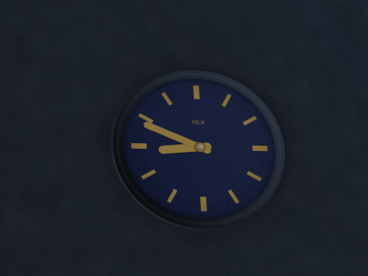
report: 8,49
